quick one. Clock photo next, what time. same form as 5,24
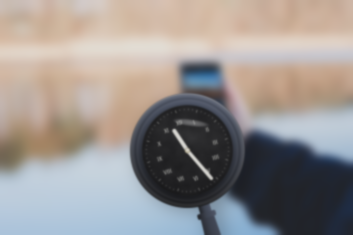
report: 11,26
